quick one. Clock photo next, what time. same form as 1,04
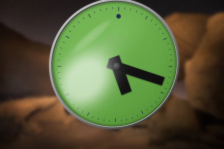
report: 5,18
